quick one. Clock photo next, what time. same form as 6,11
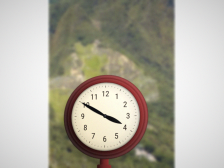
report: 3,50
